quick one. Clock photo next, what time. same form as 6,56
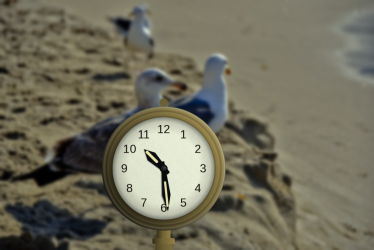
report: 10,29
